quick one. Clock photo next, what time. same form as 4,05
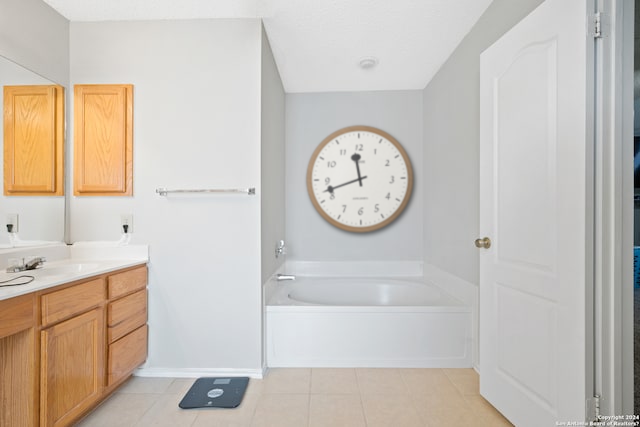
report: 11,42
